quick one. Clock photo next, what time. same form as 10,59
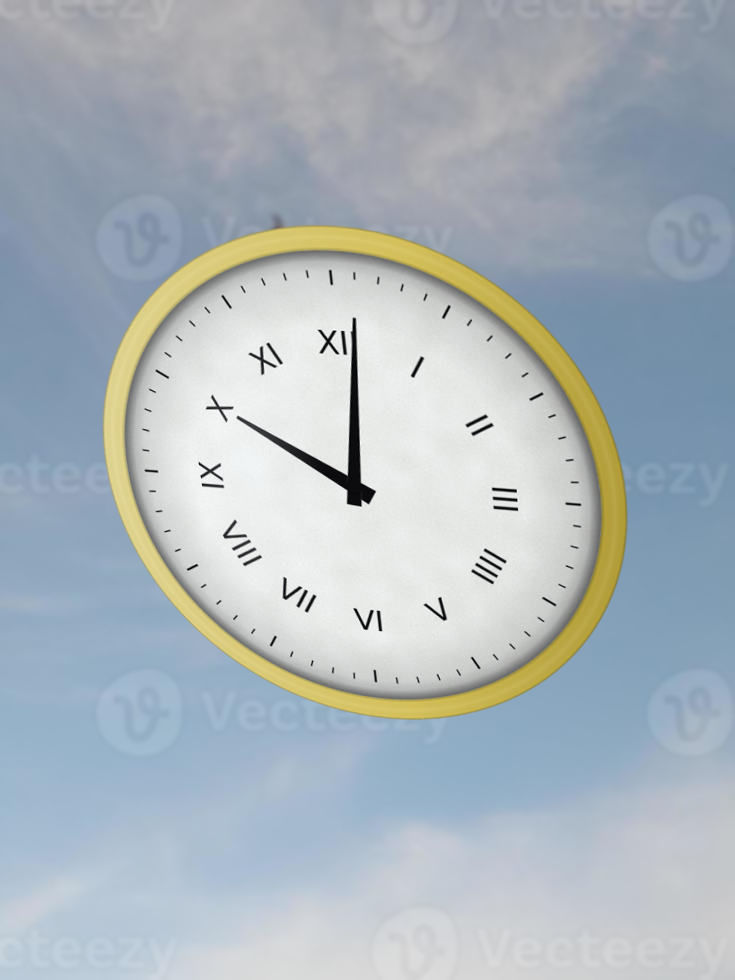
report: 10,01
